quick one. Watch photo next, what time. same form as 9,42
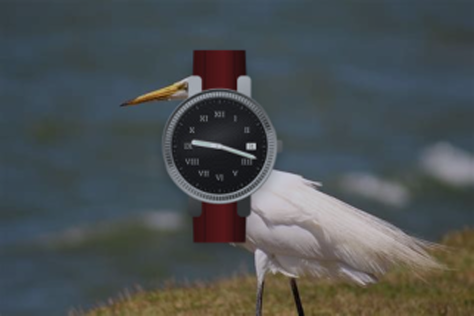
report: 9,18
